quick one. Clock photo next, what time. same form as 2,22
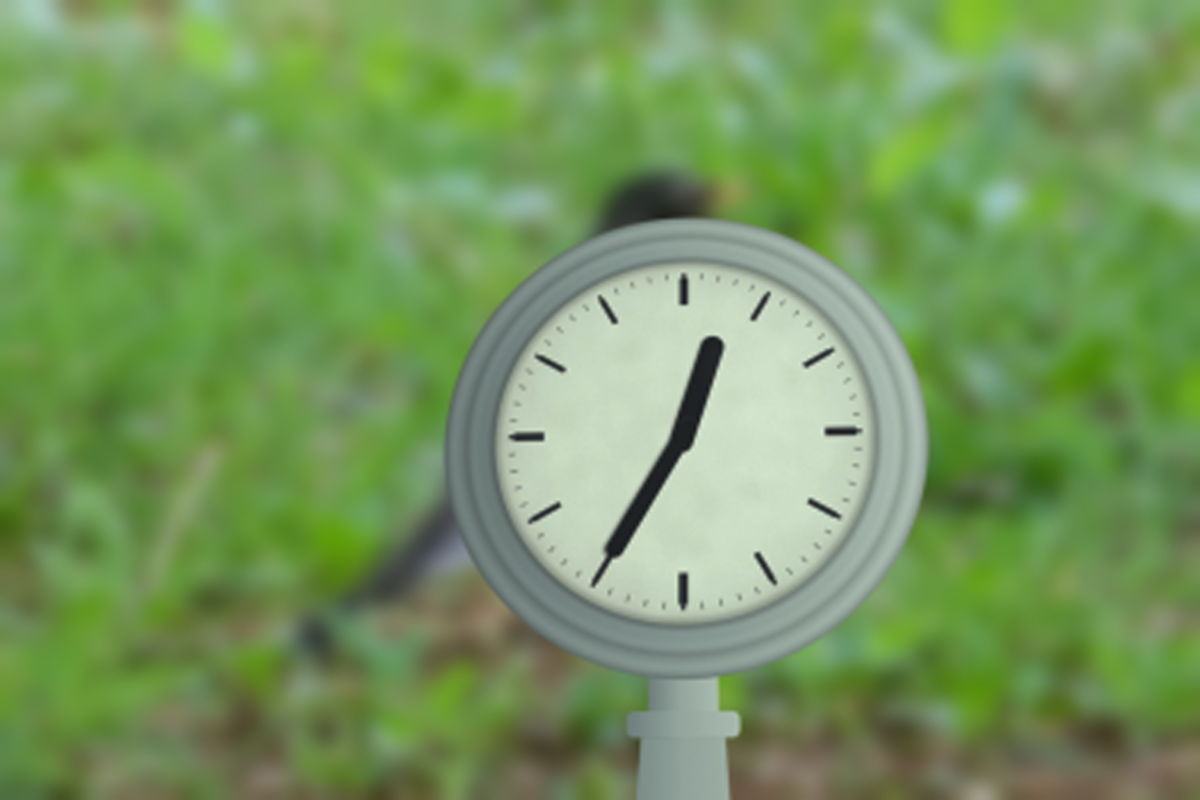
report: 12,35
